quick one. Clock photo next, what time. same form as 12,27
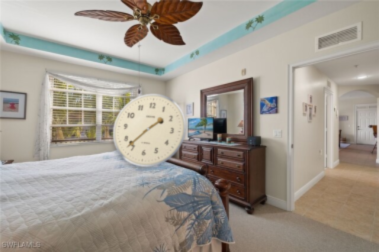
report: 1,37
